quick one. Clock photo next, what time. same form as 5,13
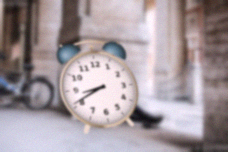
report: 8,41
